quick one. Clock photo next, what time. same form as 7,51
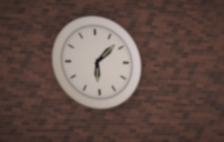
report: 6,08
